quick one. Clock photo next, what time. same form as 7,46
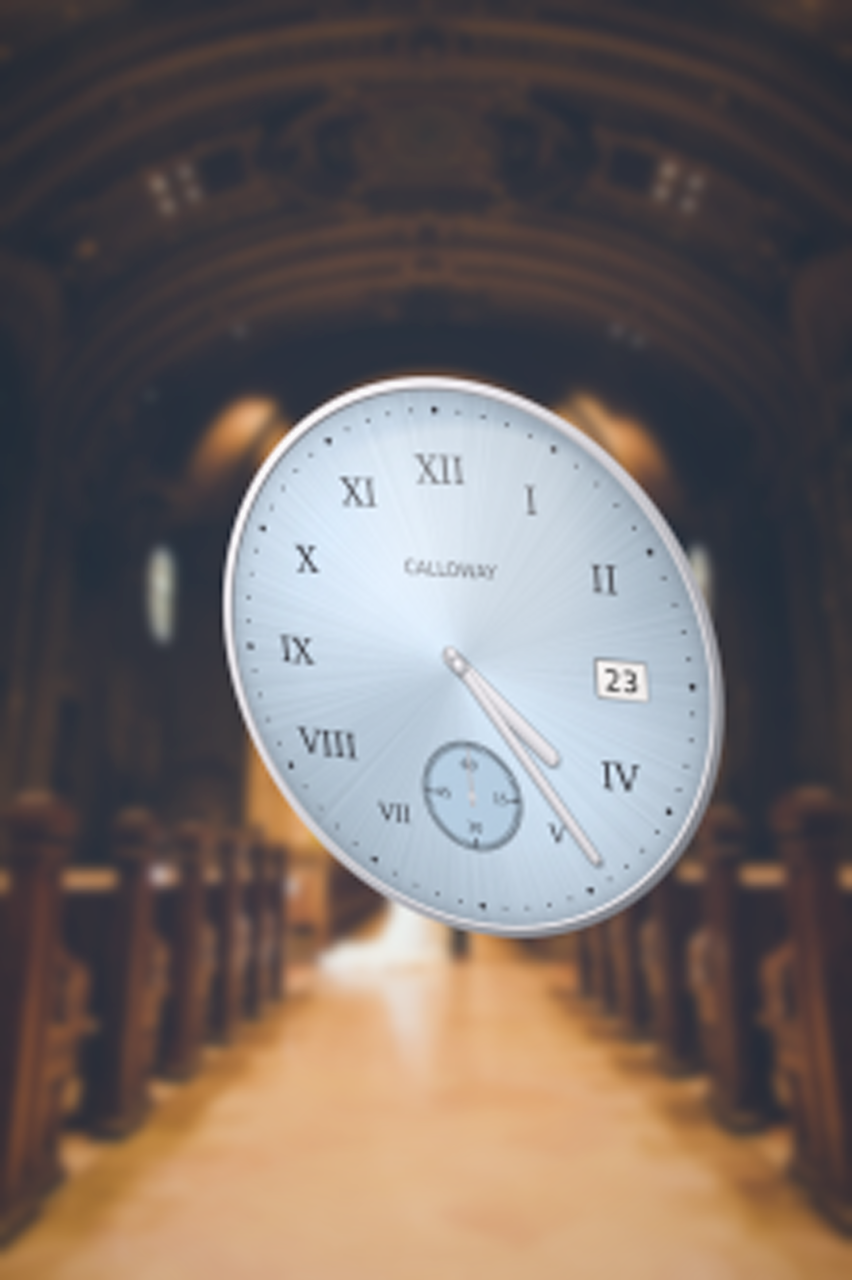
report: 4,24
